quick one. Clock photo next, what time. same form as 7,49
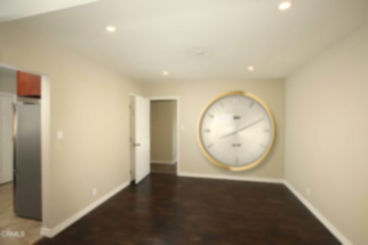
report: 8,11
